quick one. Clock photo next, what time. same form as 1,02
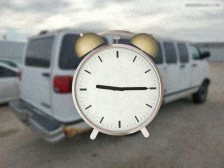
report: 9,15
